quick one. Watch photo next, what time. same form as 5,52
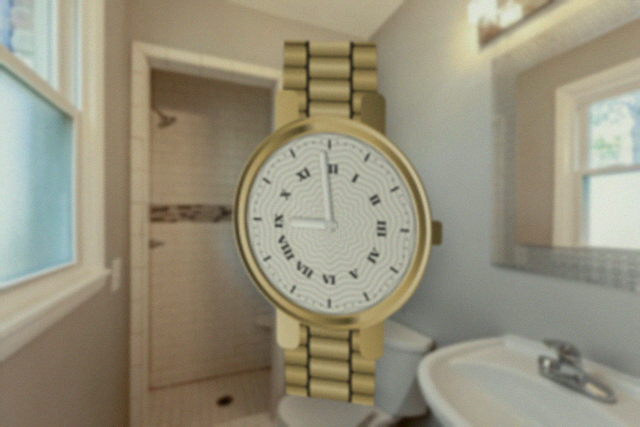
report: 8,59
